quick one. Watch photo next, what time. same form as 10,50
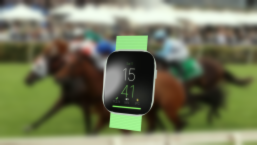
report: 15,41
